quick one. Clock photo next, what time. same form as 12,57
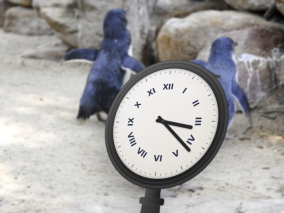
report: 3,22
